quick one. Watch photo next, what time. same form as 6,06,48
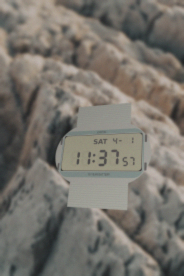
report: 11,37,57
